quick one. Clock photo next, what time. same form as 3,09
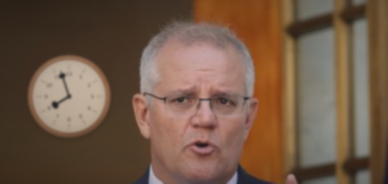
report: 7,57
